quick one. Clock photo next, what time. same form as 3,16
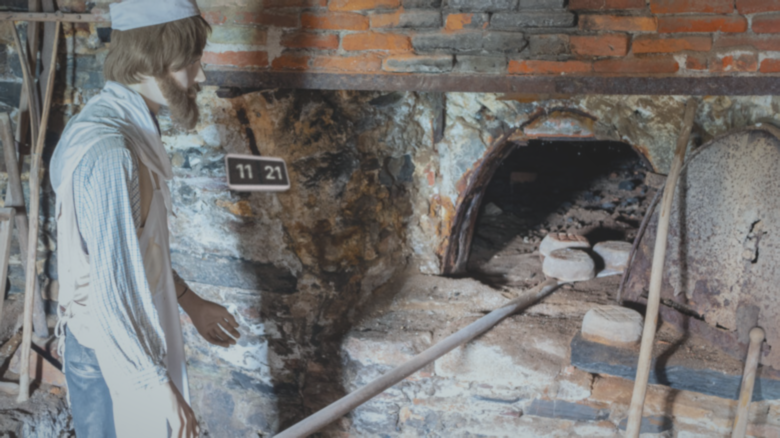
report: 11,21
